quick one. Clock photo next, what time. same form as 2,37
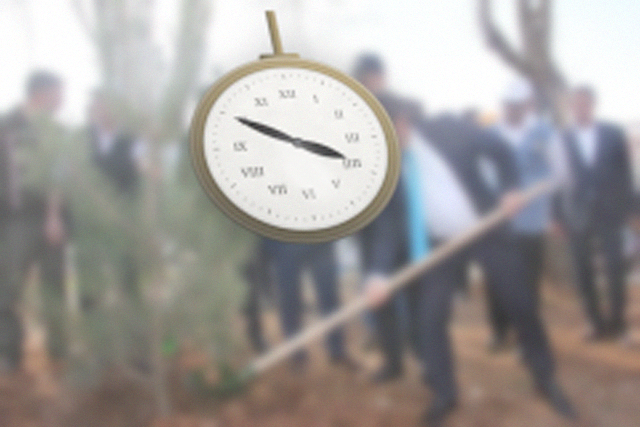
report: 3,50
